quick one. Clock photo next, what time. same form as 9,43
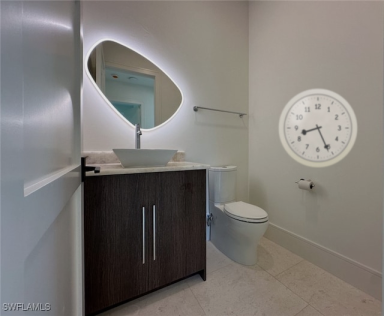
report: 8,26
